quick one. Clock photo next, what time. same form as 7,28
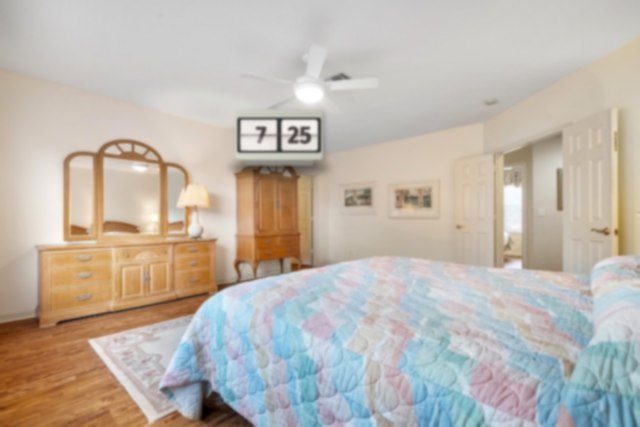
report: 7,25
